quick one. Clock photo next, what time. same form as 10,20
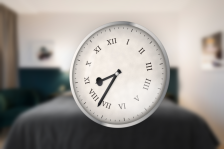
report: 8,37
